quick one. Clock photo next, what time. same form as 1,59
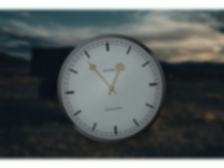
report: 12,54
